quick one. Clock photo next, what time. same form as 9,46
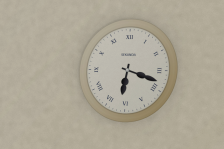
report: 6,18
